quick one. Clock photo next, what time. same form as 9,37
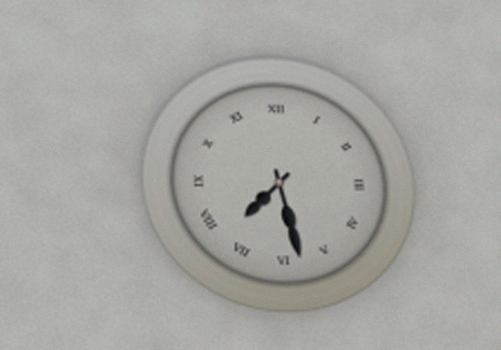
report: 7,28
